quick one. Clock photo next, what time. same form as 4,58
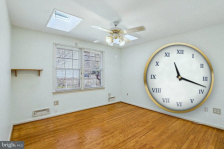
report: 11,18
